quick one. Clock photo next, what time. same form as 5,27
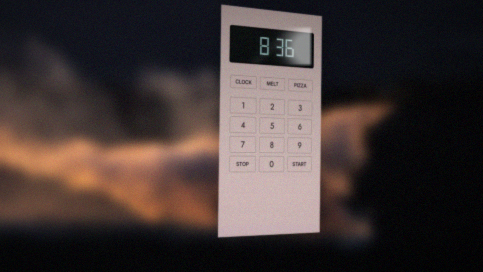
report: 8,36
